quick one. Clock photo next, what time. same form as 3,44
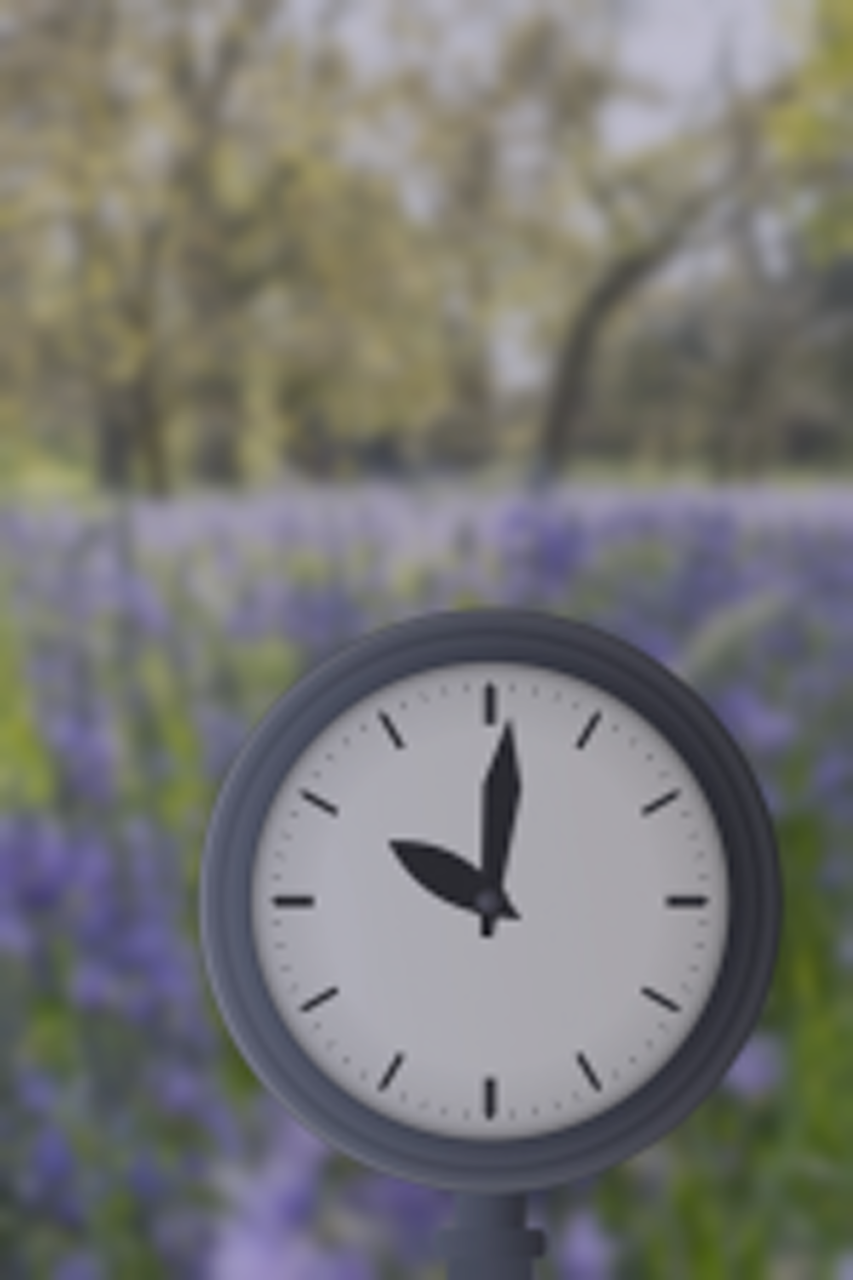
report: 10,01
